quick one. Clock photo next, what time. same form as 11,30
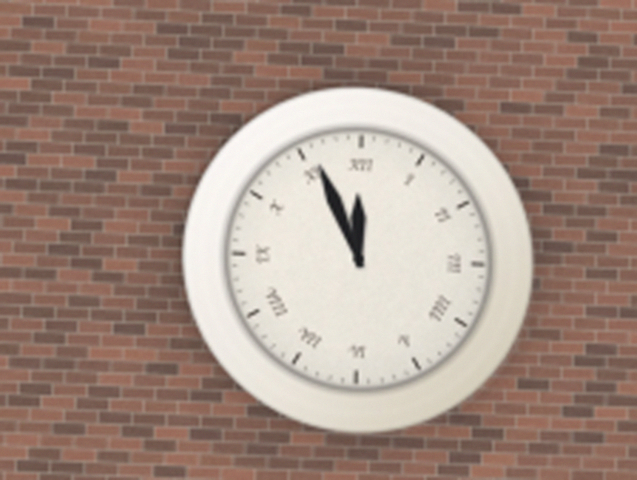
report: 11,56
